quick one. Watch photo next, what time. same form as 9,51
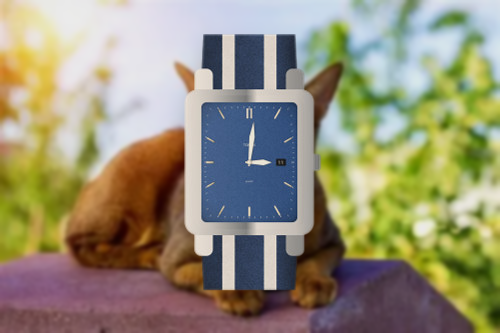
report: 3,01
